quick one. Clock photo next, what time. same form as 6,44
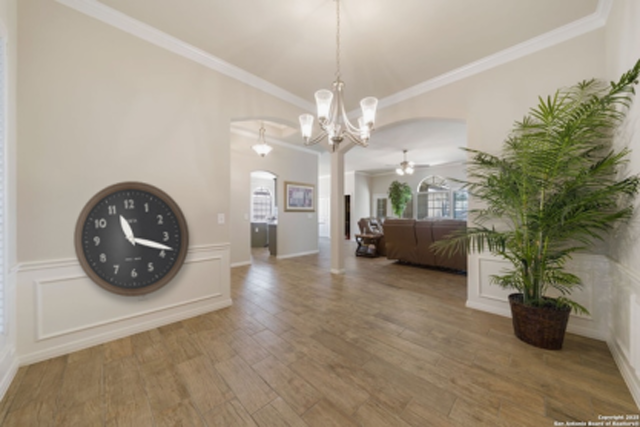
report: 11,18
